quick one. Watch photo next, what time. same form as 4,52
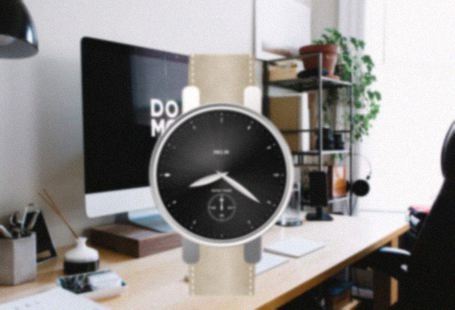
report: 8,21
